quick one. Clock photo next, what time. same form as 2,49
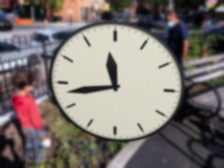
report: 11,43
